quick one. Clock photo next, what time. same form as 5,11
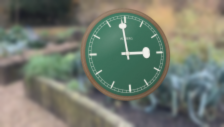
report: 2,59
